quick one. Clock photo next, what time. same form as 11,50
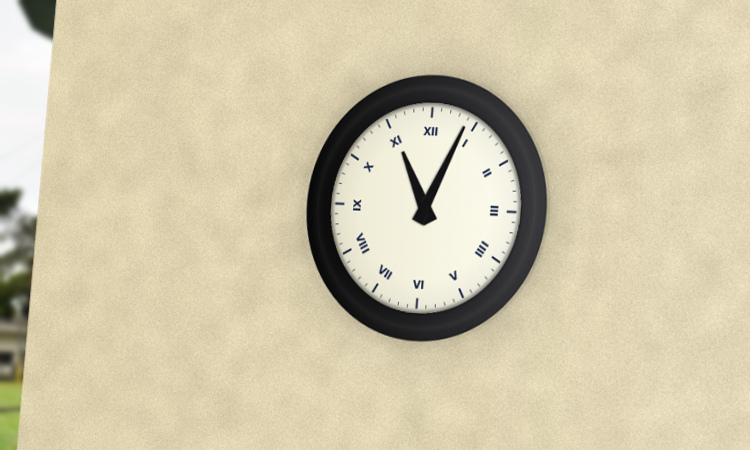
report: 11,04
